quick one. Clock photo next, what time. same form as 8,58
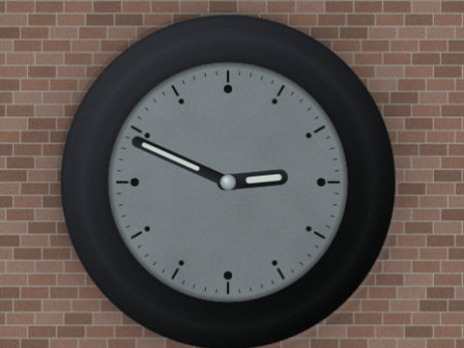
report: 2,49
